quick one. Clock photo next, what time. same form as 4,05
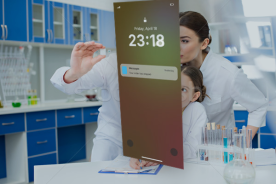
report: 23,18
